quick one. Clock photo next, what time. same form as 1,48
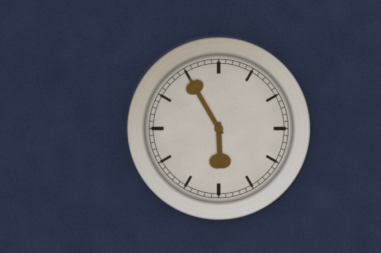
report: 5,55
